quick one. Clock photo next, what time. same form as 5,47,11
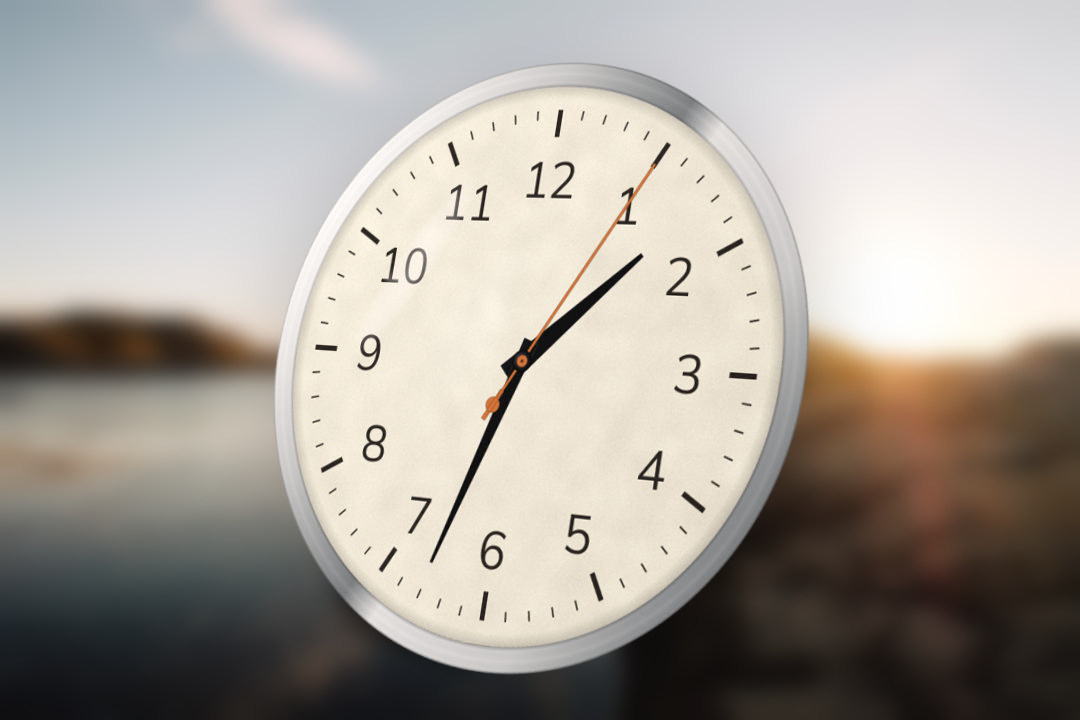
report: 1,33,05
